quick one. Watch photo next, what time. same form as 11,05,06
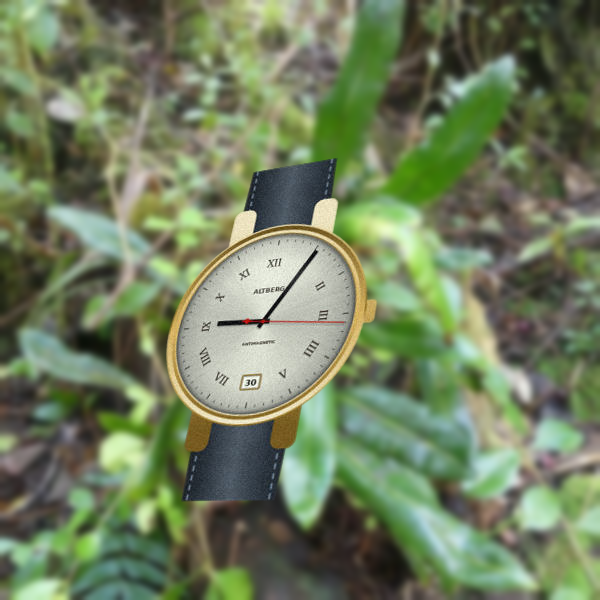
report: 9,05,16
